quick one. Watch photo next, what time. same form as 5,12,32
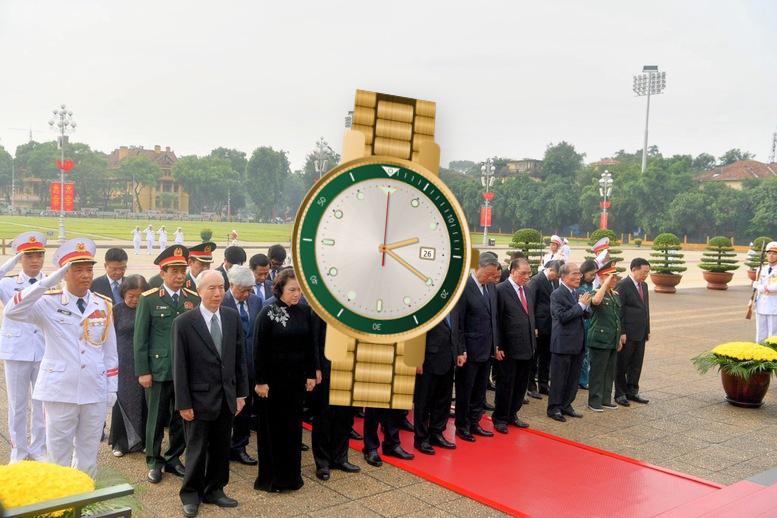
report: 2,20,00
